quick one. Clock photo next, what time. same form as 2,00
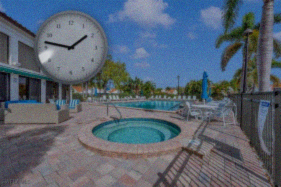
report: 1,47
